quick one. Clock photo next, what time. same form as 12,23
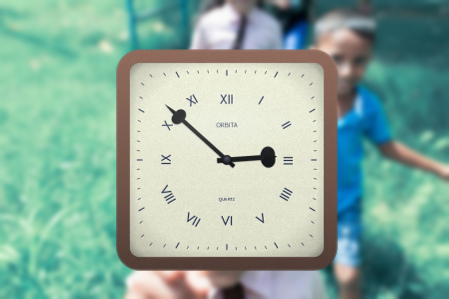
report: 2,52
